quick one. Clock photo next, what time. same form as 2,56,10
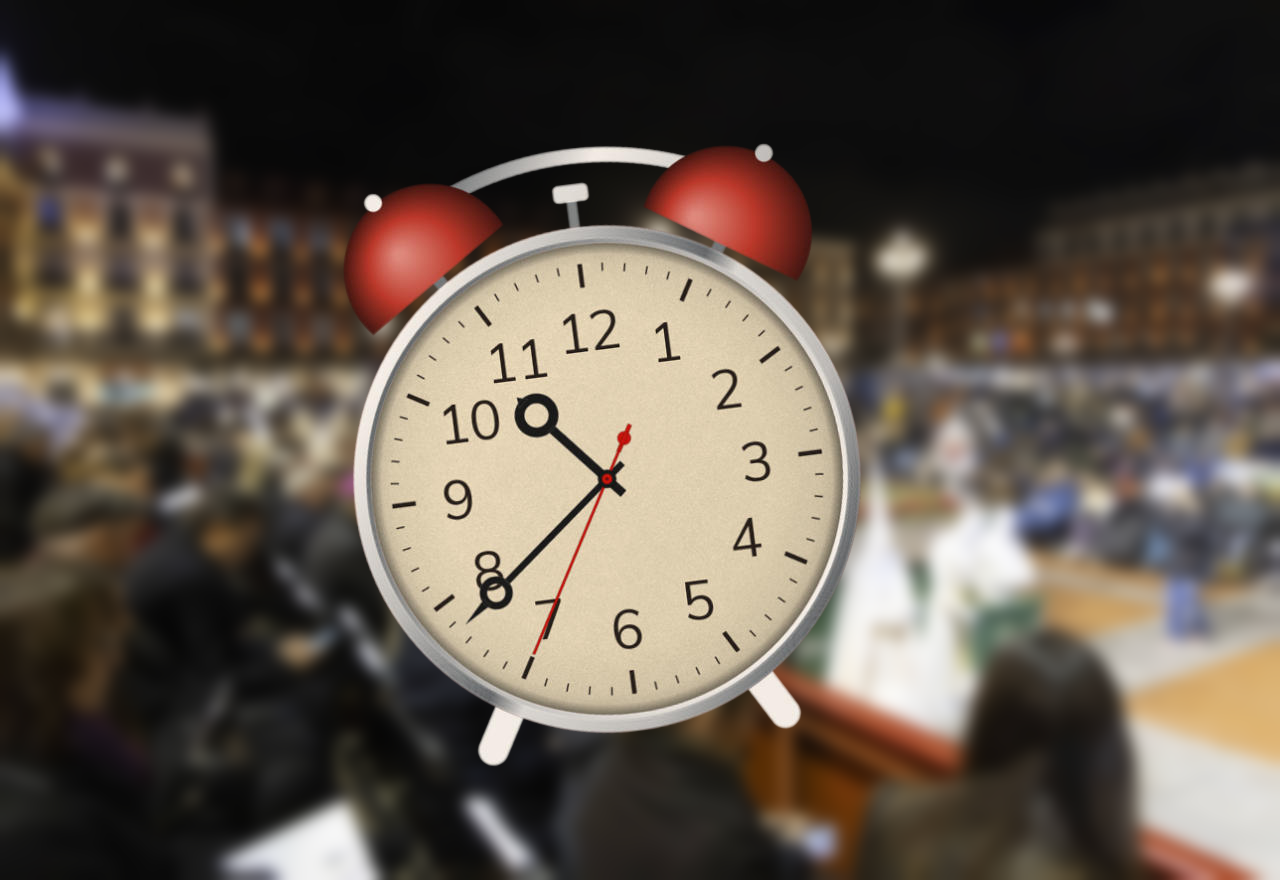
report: 10,38,35
